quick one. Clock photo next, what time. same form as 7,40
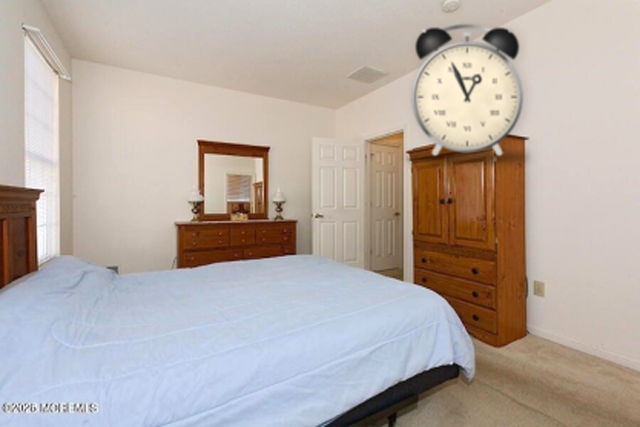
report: 12,56
